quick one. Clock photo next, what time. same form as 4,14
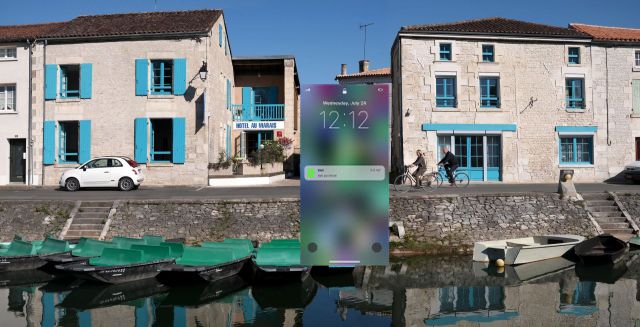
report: 12,12
